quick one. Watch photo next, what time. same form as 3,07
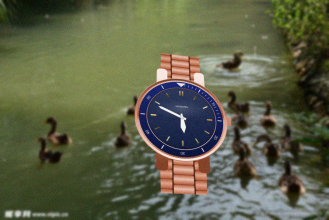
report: 5,49
